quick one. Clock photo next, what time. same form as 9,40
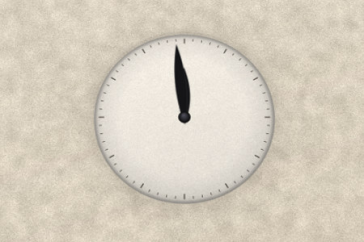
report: 11,59
